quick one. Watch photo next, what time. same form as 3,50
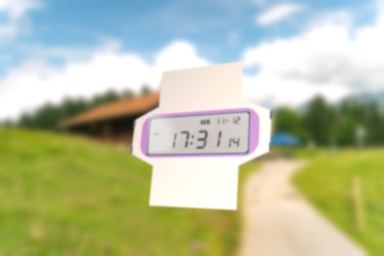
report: 17,31
